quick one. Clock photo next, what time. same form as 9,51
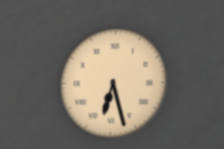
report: 6,27
